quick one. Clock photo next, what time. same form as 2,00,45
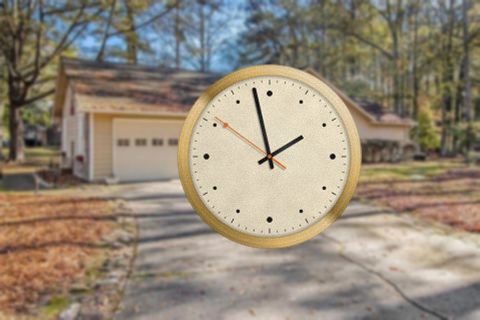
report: 1,57,51
